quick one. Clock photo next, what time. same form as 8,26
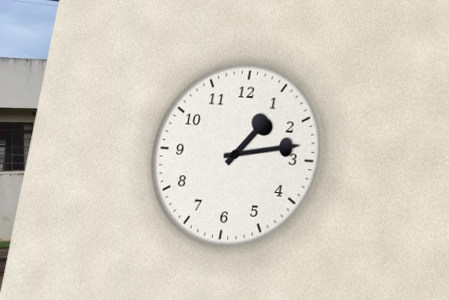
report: 1,13
